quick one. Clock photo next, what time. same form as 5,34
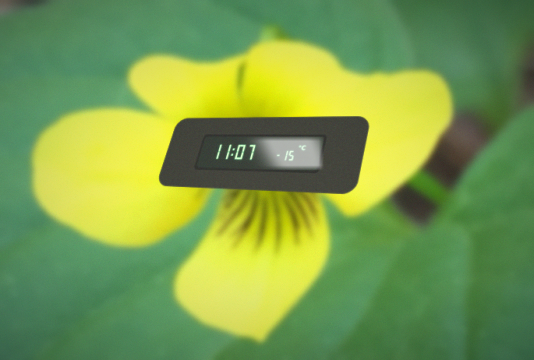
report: 11,07
